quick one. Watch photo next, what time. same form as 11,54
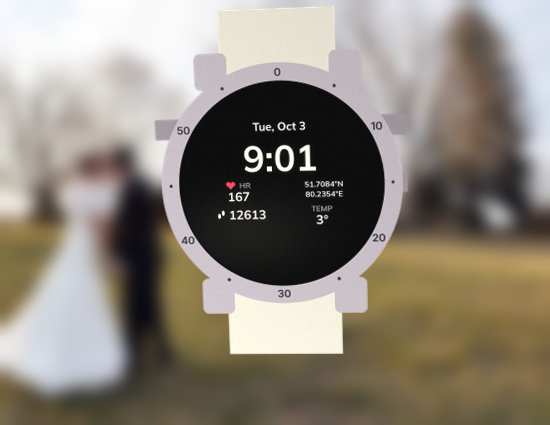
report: 9,01
